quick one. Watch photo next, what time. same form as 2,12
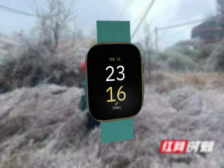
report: 23,16
